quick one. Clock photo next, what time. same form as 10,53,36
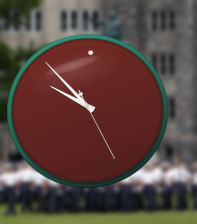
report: 9,52,25
